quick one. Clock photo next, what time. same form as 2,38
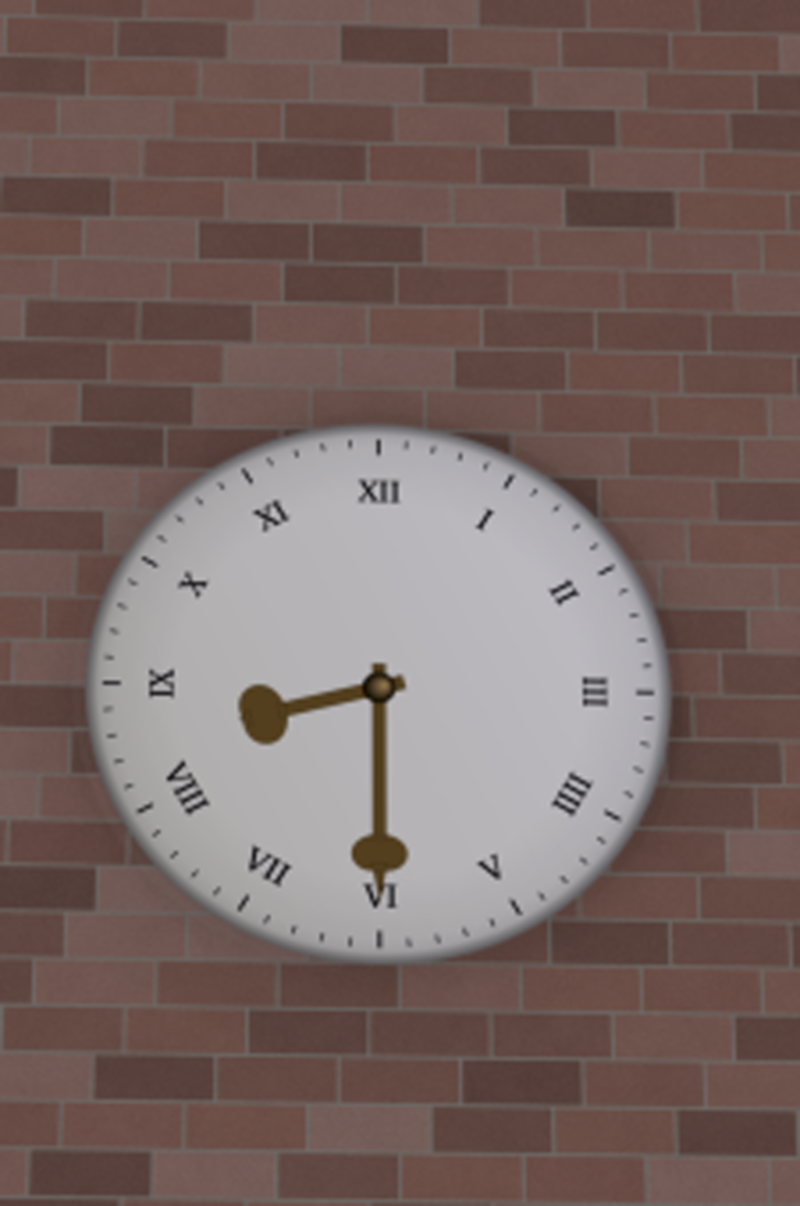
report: 8,30
